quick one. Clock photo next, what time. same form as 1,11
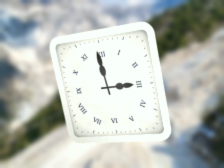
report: 2,59
